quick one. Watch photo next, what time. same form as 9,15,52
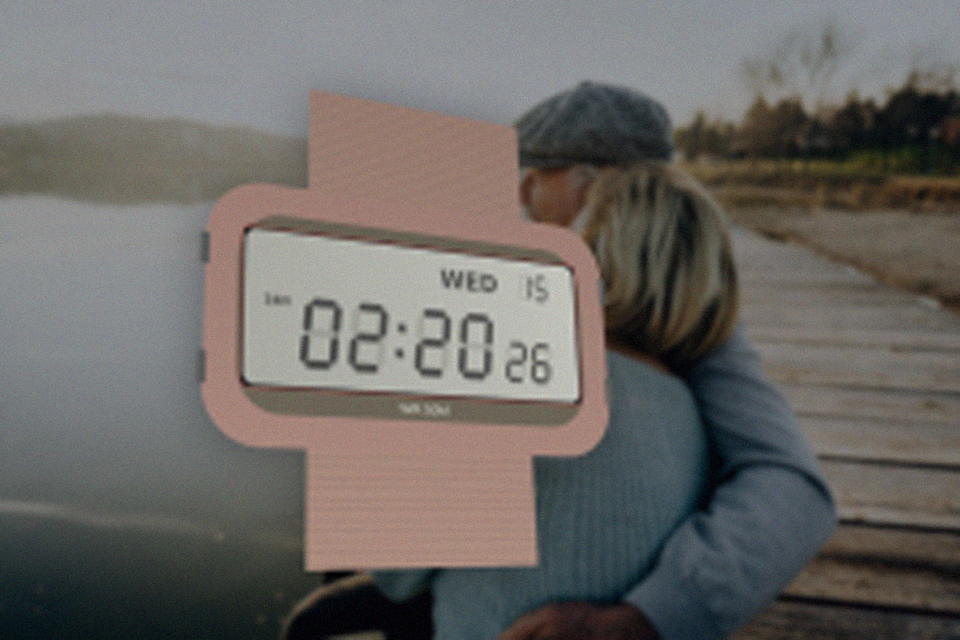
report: 2,20,26
